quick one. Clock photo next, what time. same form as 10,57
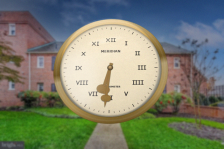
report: 6,31
